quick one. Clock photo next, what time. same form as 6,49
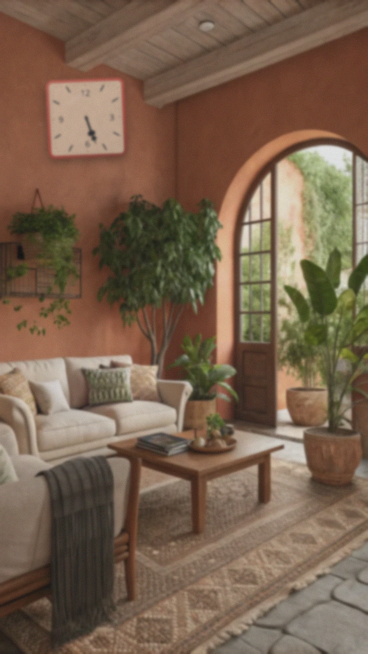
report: 5,27
